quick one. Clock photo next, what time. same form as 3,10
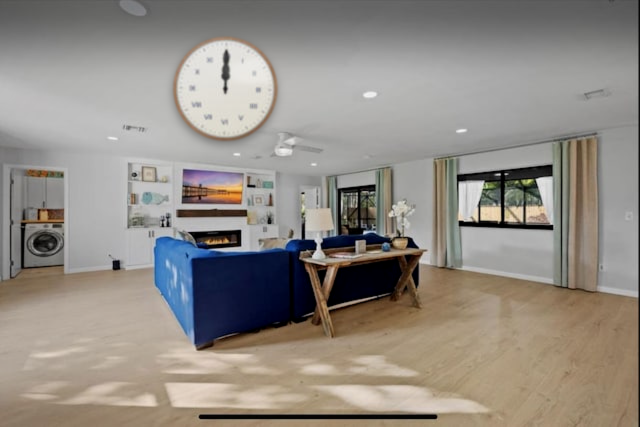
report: 12,00
